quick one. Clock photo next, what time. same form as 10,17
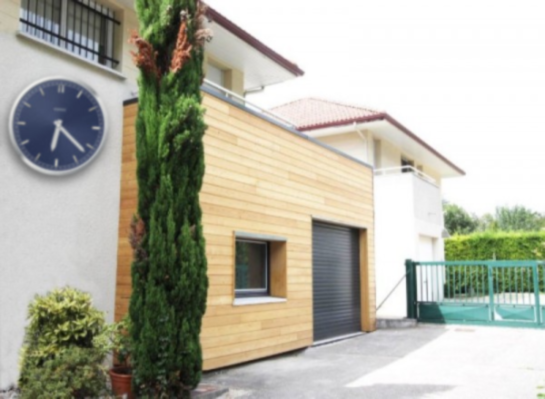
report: 6,22
